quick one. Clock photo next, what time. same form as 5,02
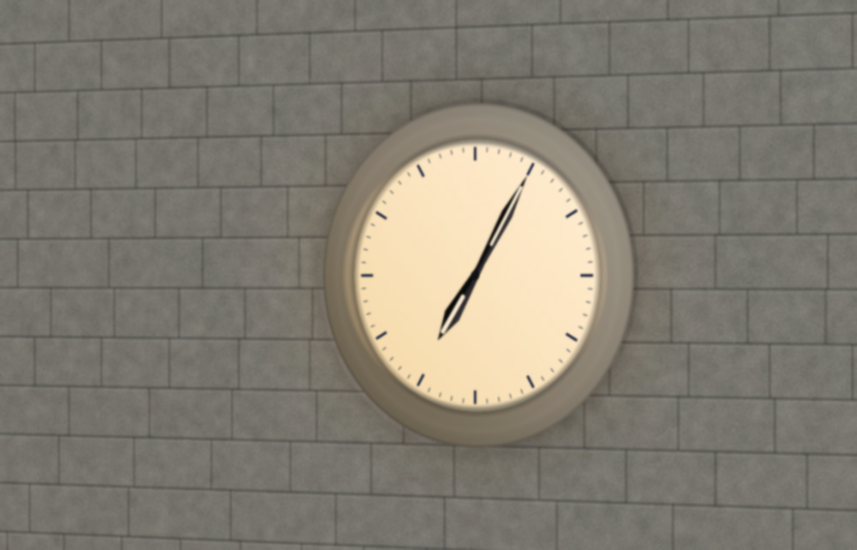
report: 7,05
